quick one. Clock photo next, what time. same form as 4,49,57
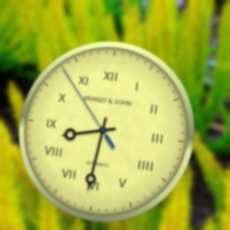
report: 8,30,53
